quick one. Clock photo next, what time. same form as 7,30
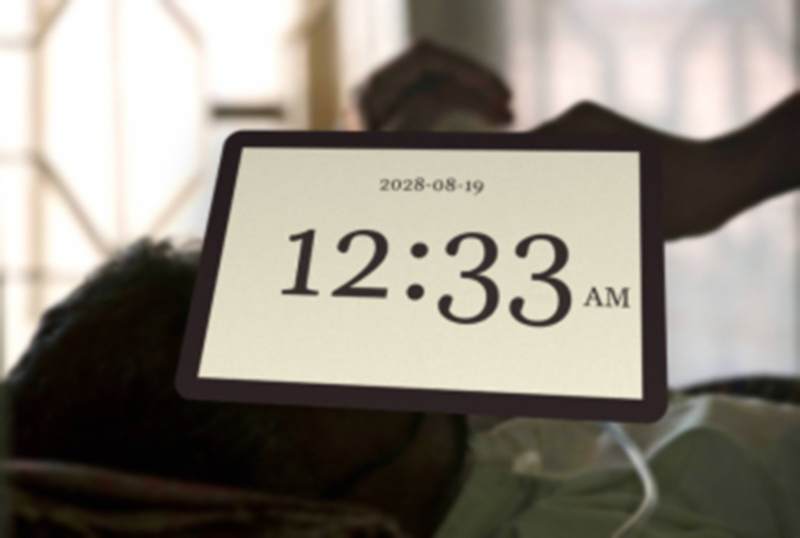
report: 12,33
